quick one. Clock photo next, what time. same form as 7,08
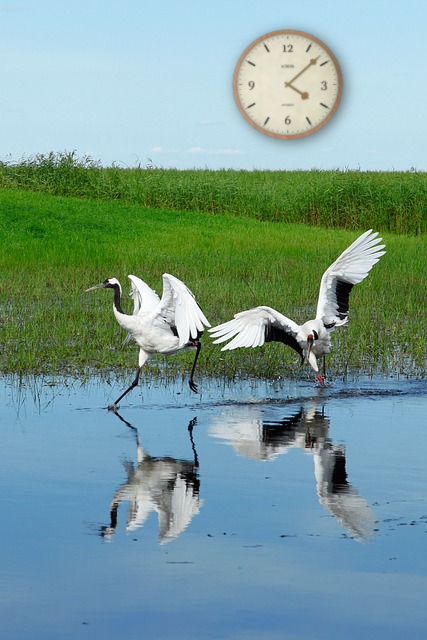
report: 4,08
